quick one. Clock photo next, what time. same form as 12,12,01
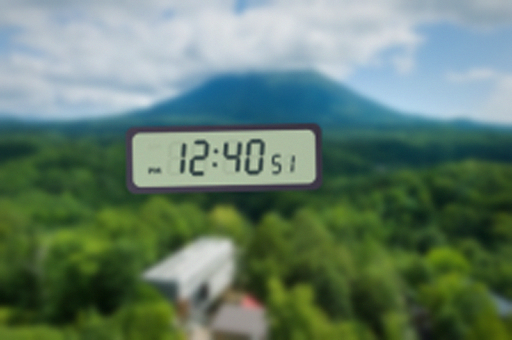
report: 12,40,51
